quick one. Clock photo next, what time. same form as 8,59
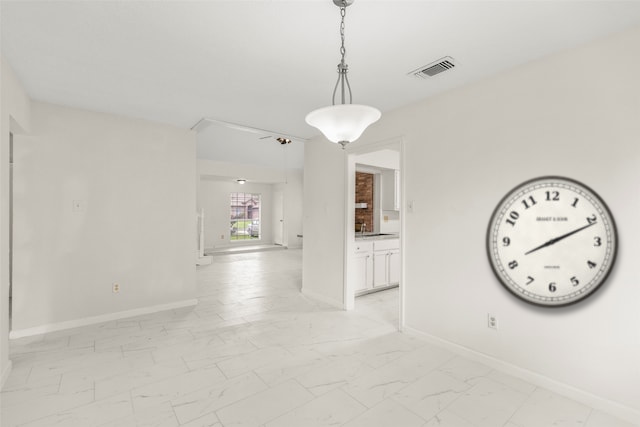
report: 8,11
